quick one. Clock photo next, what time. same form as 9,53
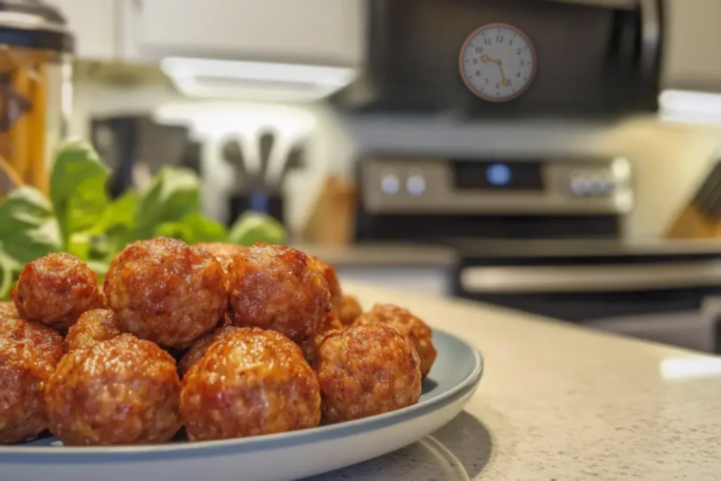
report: 9,27
